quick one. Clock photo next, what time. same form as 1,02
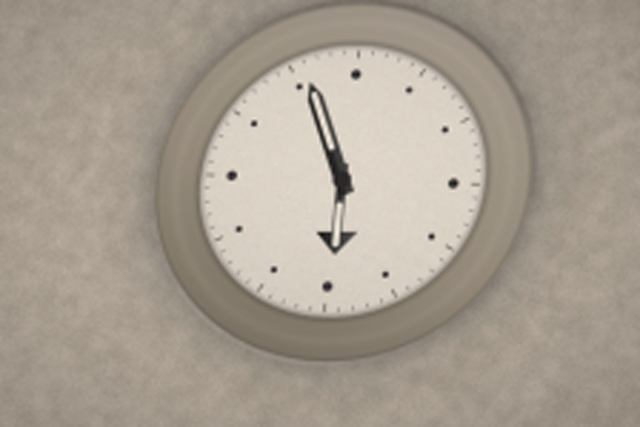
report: 5,56
